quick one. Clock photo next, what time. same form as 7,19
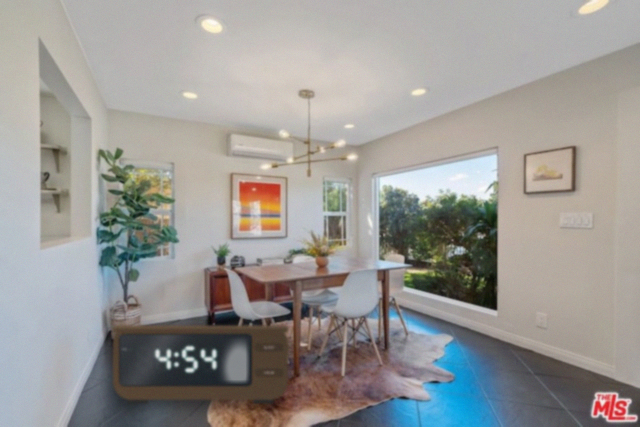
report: 4,54
